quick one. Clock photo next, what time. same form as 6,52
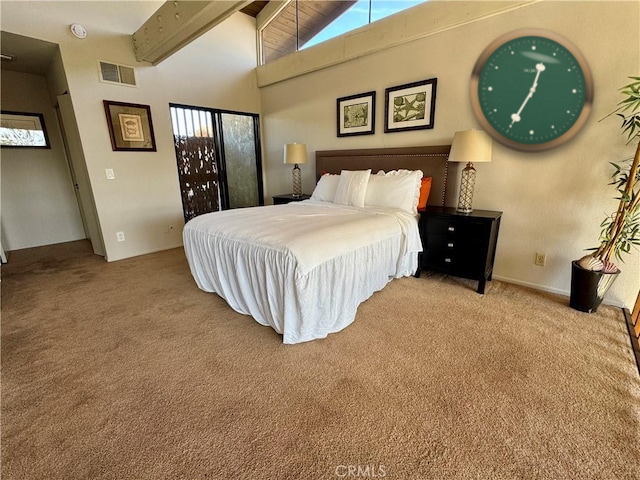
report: 12,35
